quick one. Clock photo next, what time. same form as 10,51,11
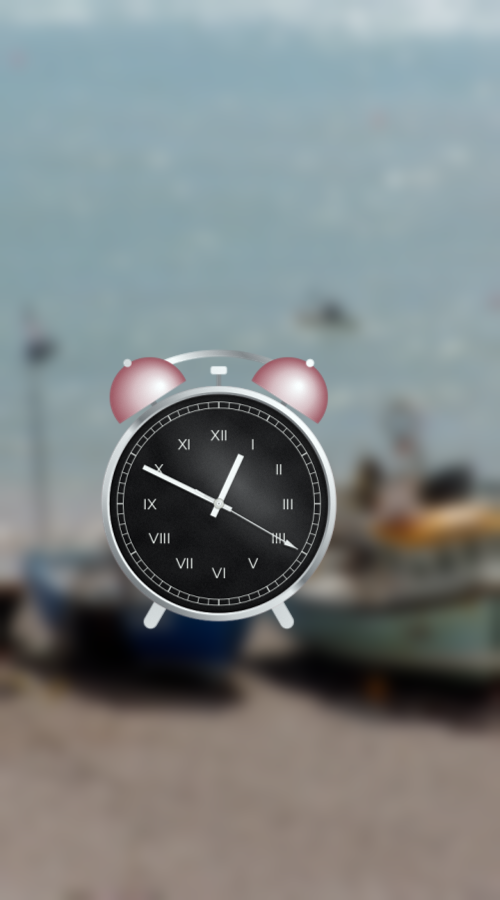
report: 12,49,20
